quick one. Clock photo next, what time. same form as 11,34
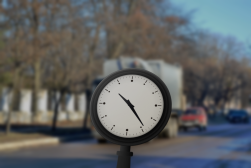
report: 10,24
